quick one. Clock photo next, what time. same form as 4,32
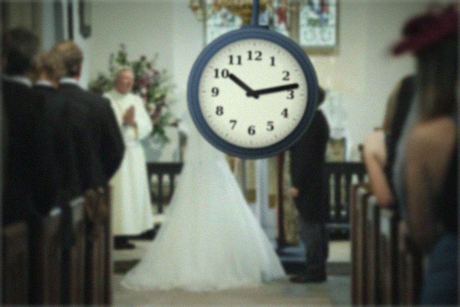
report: 10,13
